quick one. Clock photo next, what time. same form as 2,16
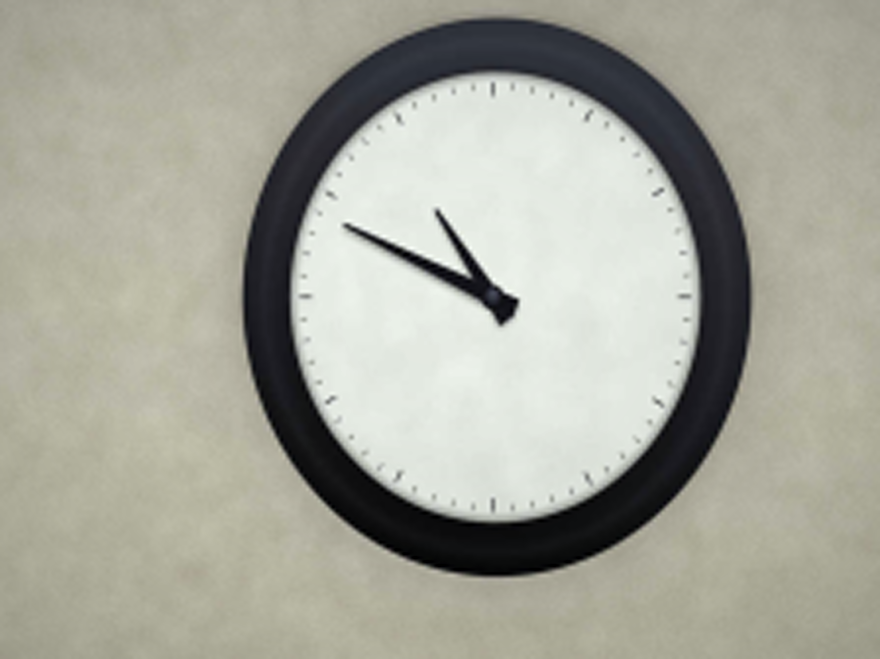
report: 10,49
